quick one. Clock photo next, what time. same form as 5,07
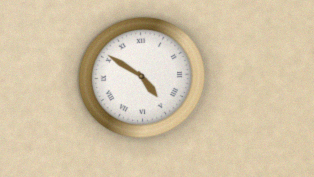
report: 4,51
